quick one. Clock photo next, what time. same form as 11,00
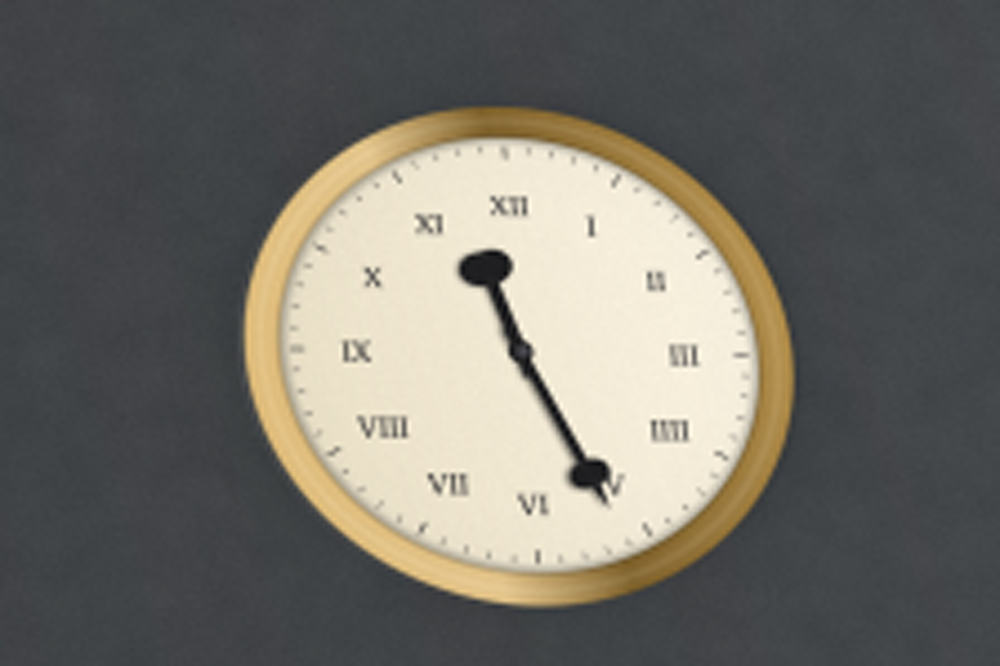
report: 11,26
